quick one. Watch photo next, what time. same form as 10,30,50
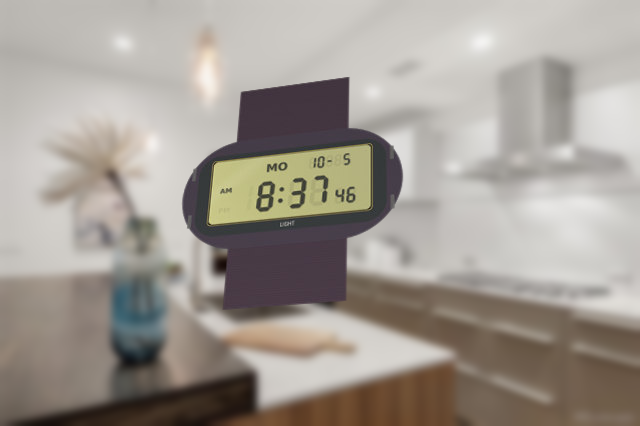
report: 8,37,46
